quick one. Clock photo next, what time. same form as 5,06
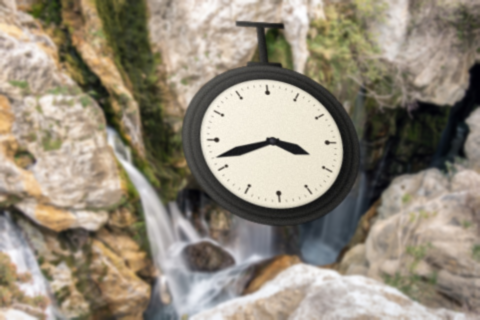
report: 3,42
